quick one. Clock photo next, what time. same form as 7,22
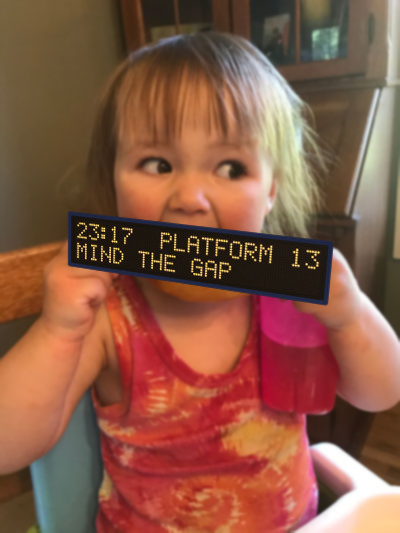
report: 23,17
